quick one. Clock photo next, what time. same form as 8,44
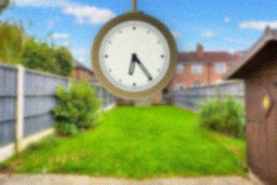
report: 6,24
